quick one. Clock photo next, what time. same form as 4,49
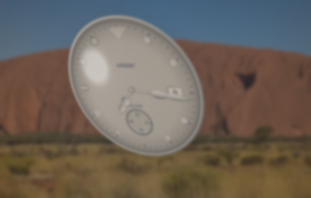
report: 7,16
